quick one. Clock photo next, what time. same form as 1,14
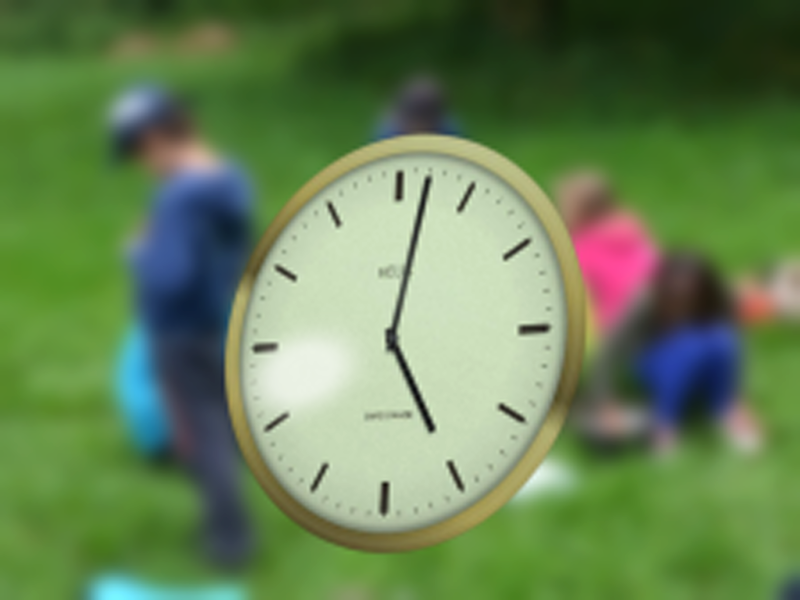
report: 5,02
